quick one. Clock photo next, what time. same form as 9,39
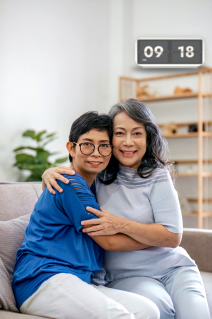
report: 9,18
